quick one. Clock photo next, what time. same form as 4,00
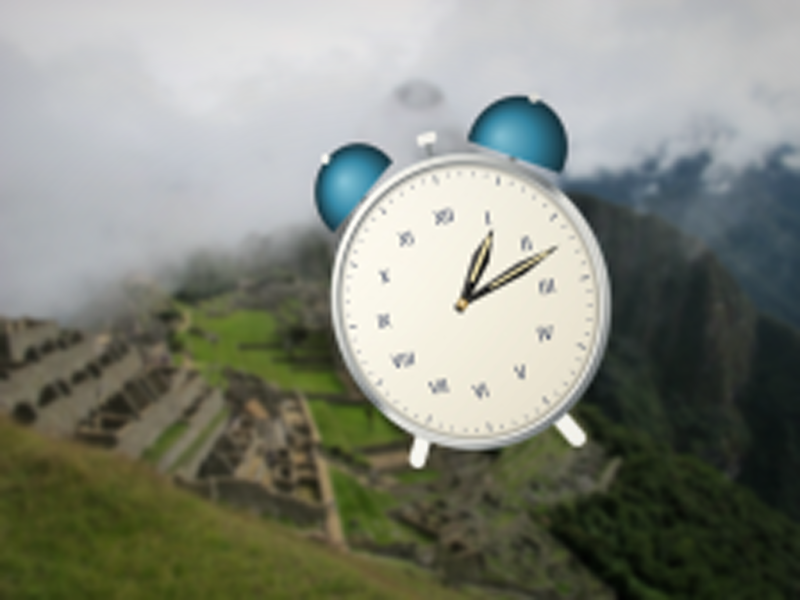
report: 1,12
